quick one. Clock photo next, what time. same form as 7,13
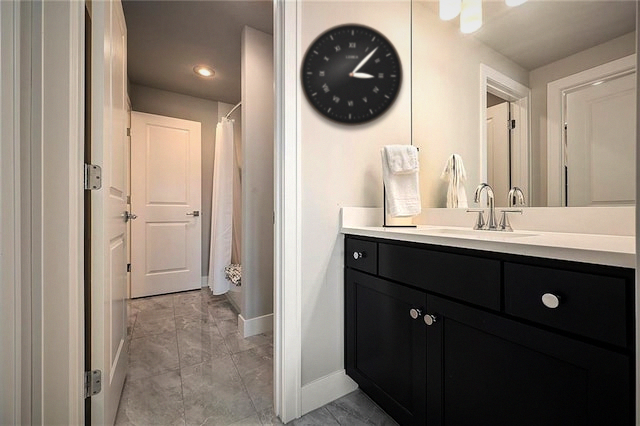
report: 3,07
